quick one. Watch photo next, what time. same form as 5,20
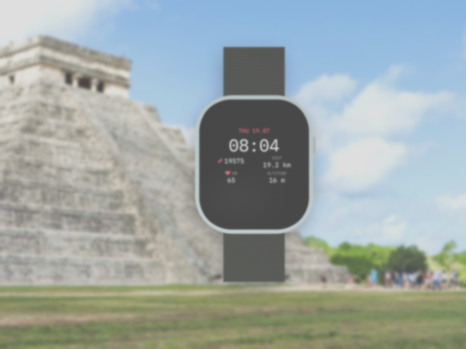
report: 8,04
